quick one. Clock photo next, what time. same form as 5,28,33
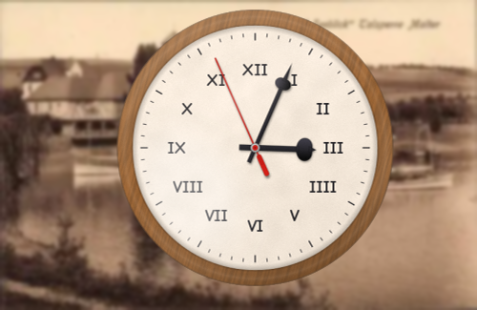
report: 3,03,56
